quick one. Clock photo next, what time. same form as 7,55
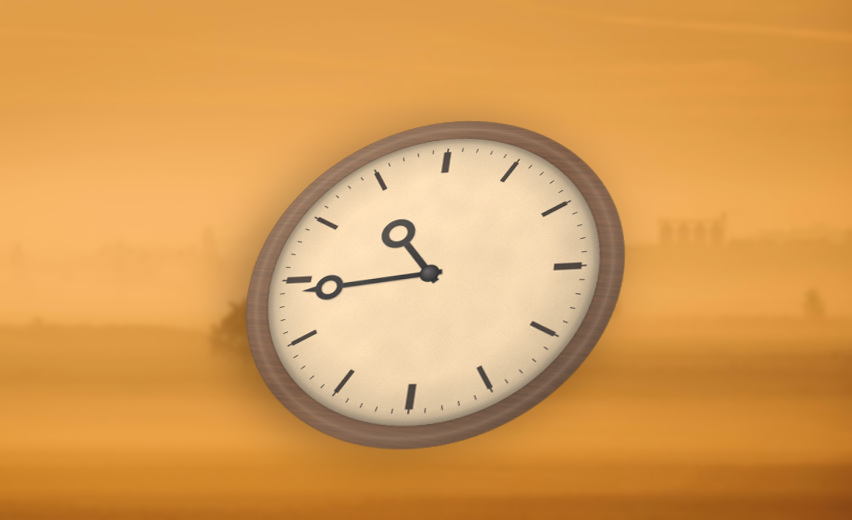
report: 10,44
